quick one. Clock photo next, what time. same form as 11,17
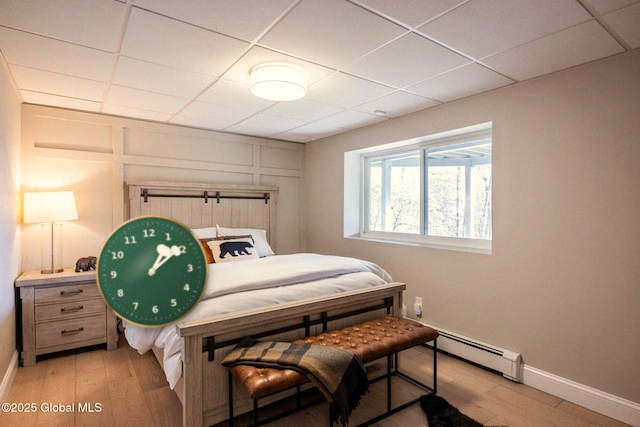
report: 1,09
